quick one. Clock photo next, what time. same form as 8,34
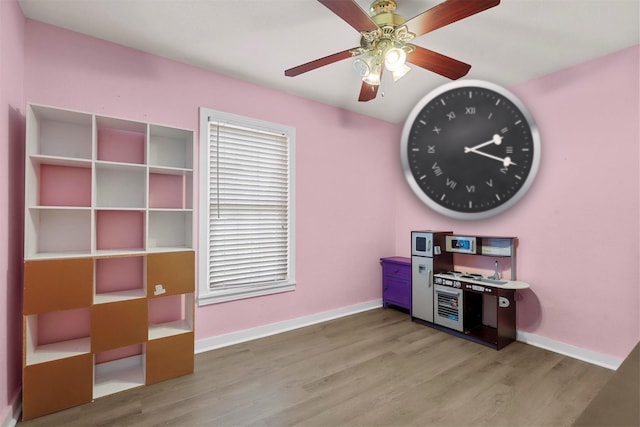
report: 2,18
